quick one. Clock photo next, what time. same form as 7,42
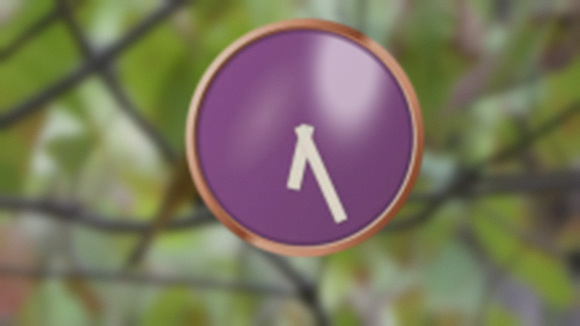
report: 6,26
